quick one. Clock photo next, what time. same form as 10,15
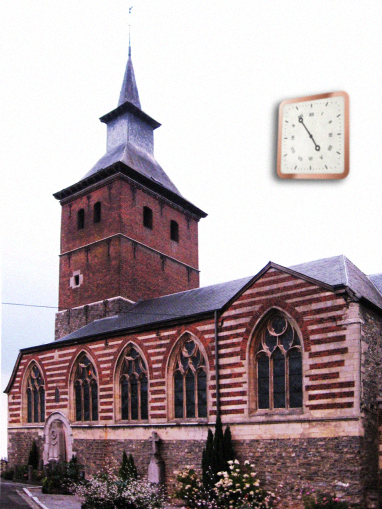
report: 4,54
